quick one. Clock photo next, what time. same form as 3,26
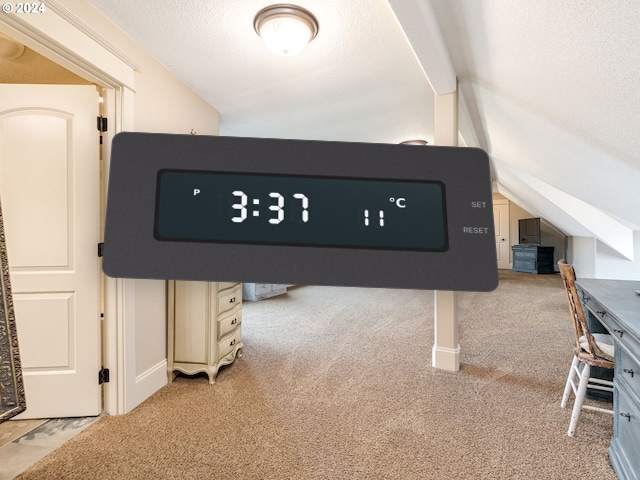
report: 3,37
